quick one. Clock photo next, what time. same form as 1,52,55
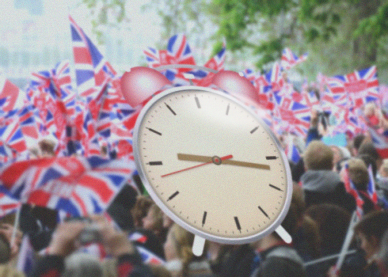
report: 9,16,43
